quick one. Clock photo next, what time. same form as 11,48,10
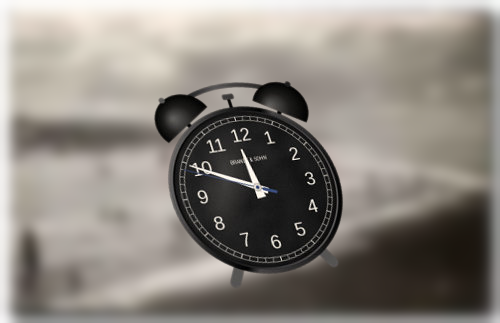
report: 11,49,49
